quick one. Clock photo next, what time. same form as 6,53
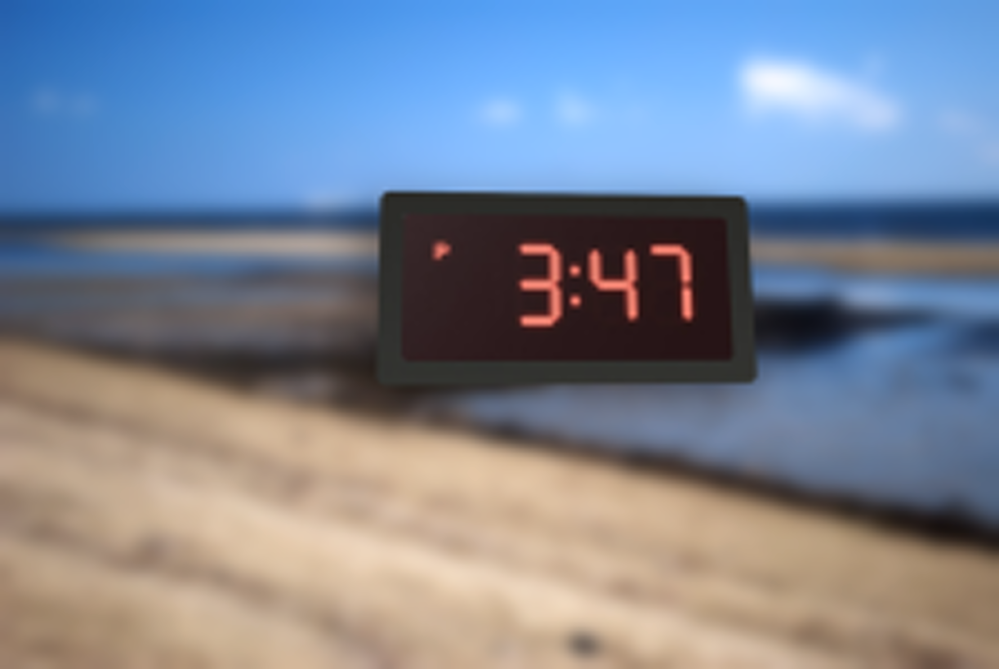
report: 3,47
